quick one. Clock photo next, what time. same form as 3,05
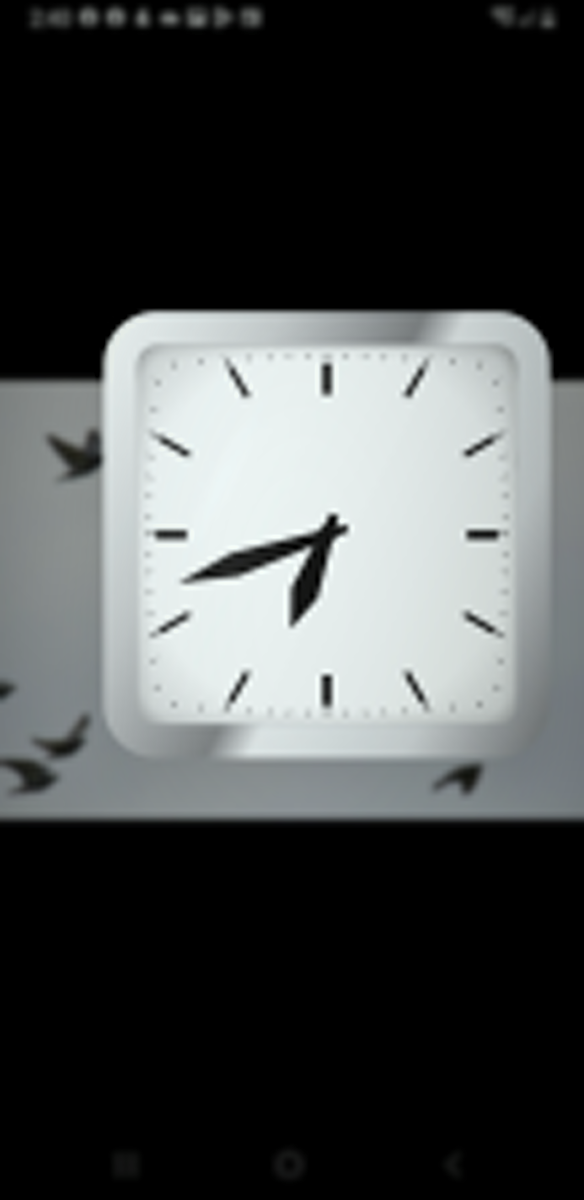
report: 6,42
